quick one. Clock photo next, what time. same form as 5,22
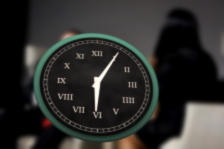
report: 6,05
